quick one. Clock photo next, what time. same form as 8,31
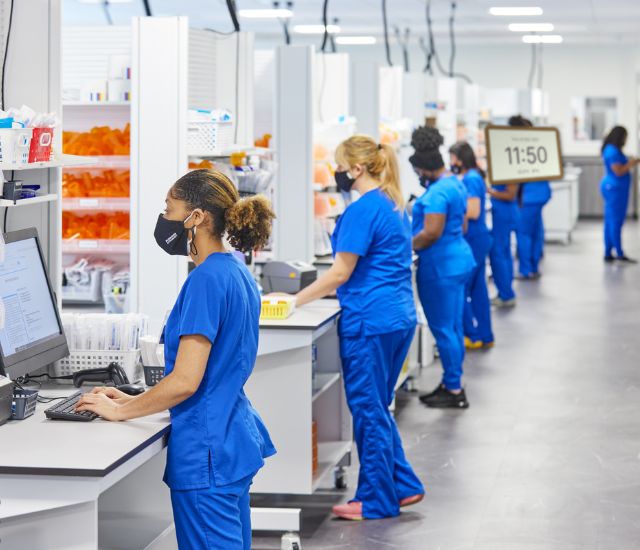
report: 11,50
